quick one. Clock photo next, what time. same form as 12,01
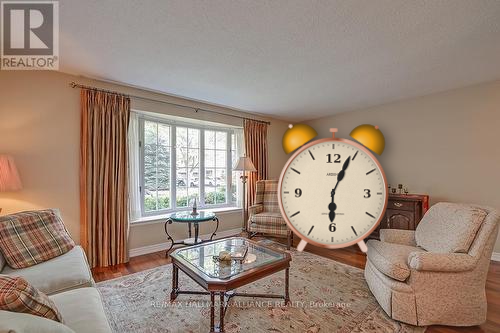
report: 6,04
